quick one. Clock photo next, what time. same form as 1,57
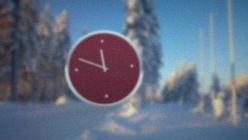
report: 11,49
